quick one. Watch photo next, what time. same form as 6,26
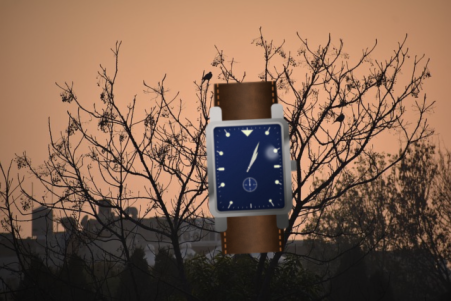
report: 1,04
